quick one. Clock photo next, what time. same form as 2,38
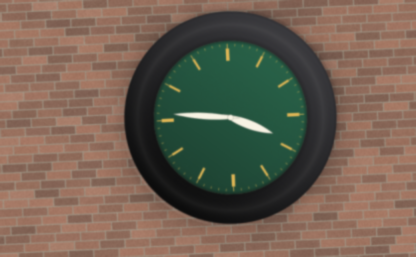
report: 3,46
